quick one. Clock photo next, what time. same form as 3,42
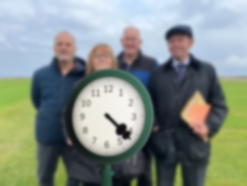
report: 4,22
